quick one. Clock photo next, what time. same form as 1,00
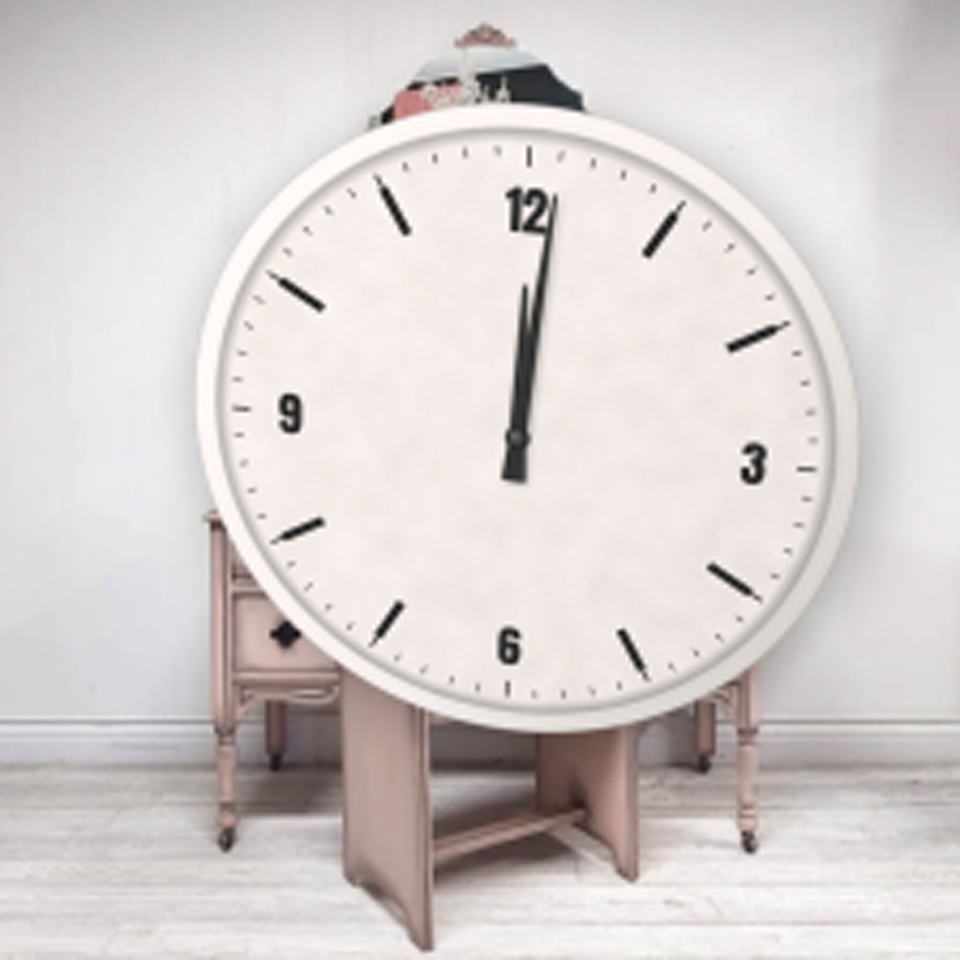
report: 12,01
